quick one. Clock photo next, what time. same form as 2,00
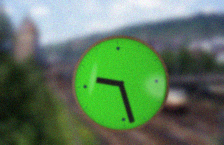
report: 9,28
